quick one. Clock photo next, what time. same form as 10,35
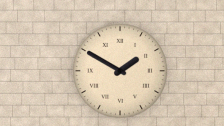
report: 1,50
